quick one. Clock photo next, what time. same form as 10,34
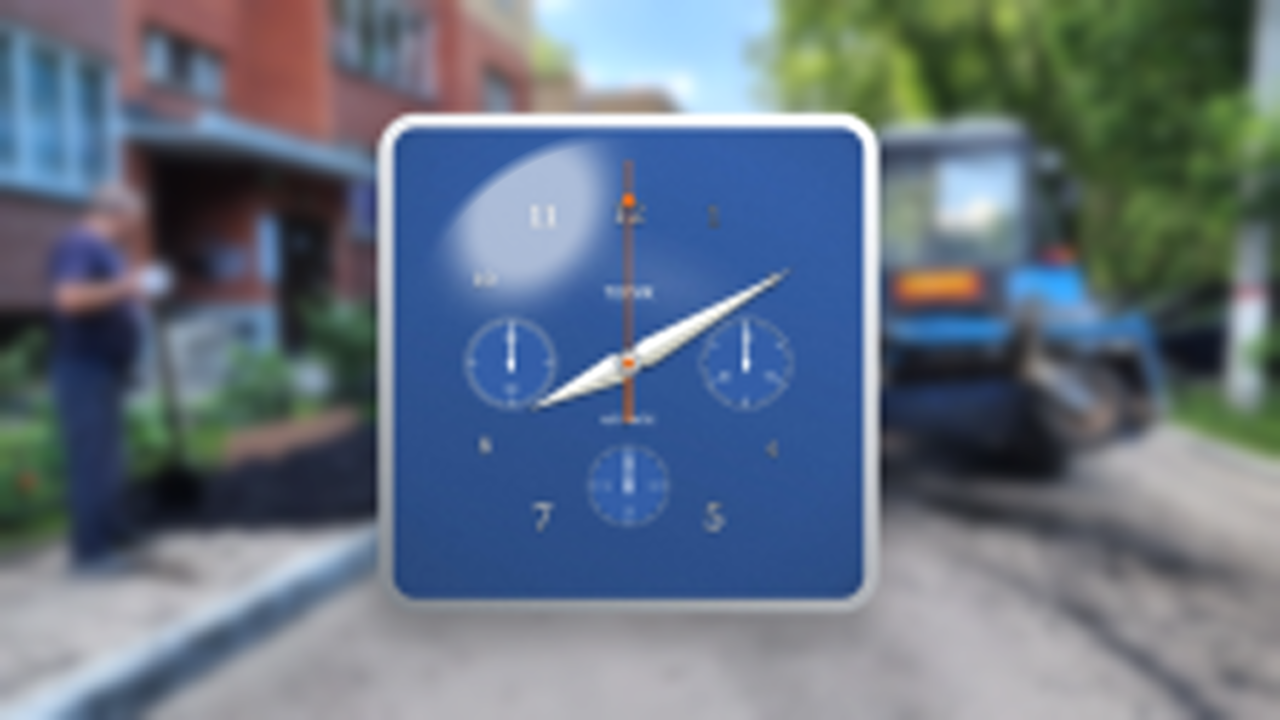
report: 8,10
